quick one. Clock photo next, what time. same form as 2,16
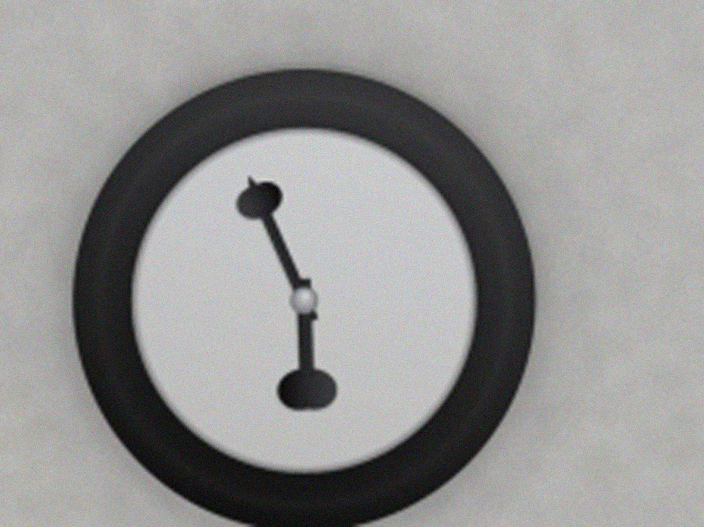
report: 5,56
